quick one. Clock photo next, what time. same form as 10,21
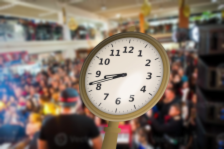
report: 8,42
